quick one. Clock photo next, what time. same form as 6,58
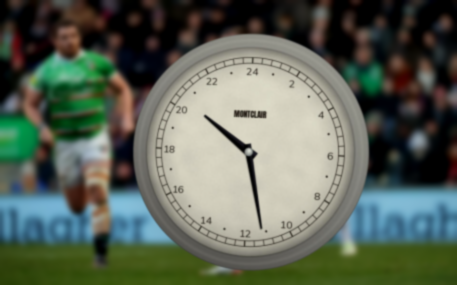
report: 20,28
